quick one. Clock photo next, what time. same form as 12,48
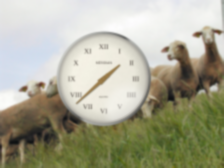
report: 1,38
